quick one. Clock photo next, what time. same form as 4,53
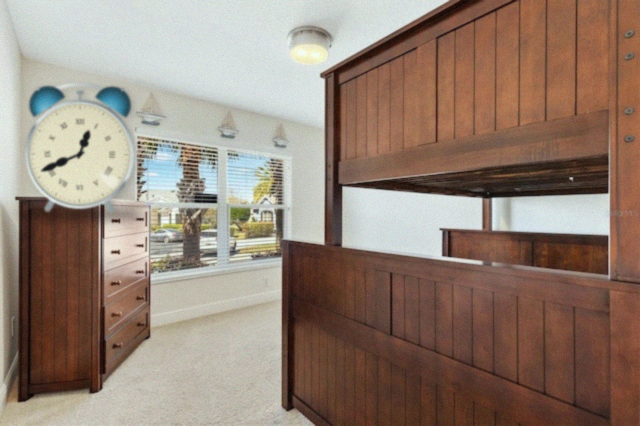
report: 12,41
